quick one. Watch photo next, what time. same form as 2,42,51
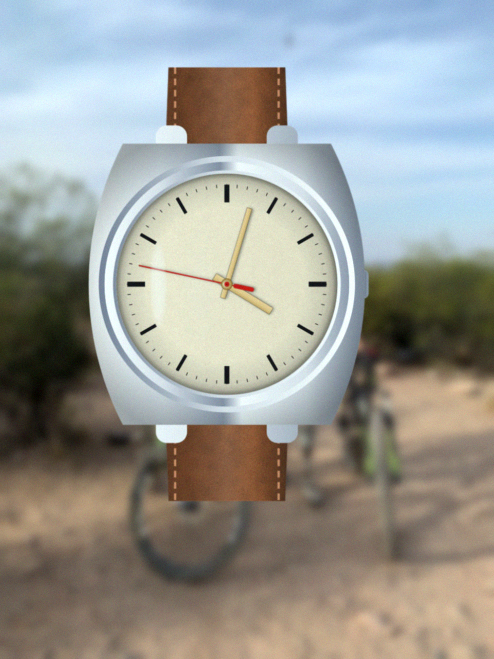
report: 4,02,47
